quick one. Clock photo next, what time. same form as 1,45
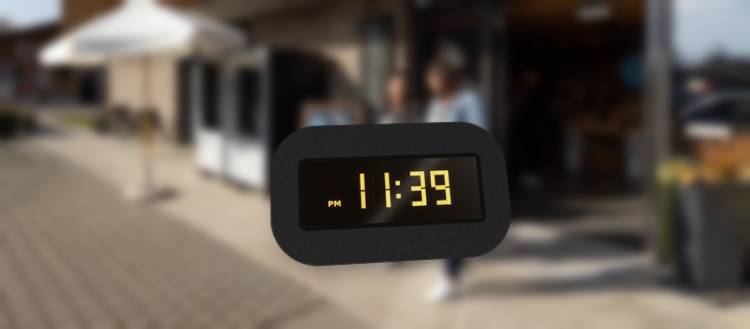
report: 11,39
